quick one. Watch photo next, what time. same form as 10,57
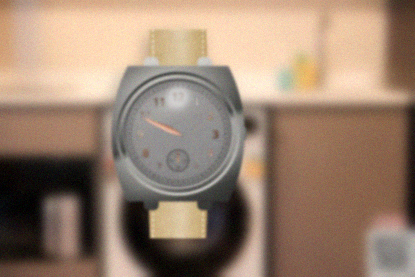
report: 9,49
